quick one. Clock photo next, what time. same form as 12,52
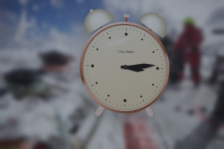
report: 3,14
